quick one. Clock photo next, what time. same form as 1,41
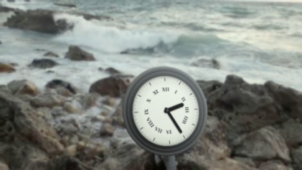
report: 2,25
